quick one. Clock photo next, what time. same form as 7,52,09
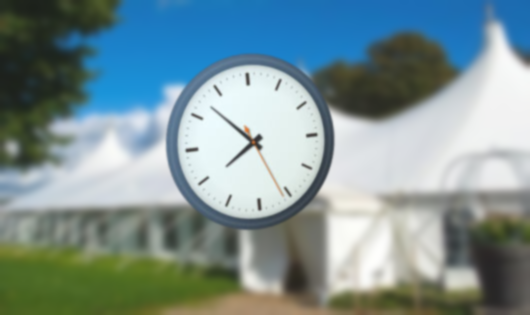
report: 7,52,26
